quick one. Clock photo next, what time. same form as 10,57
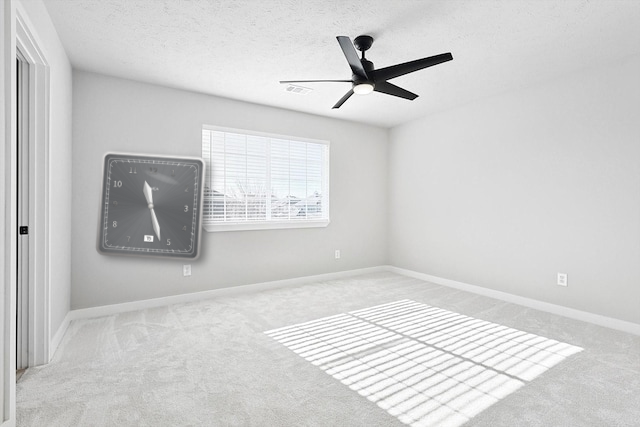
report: 11,27
